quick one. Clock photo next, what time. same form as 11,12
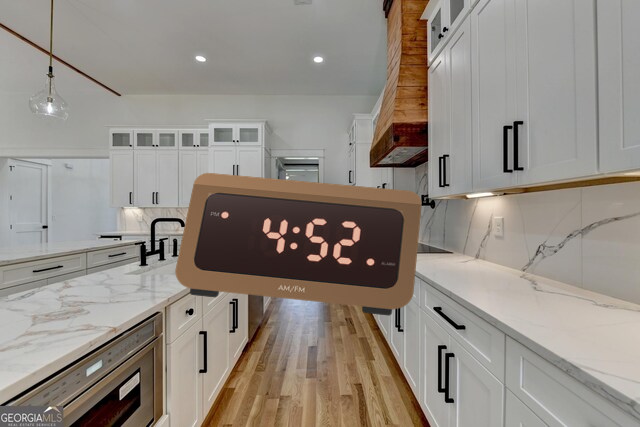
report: 4,52
